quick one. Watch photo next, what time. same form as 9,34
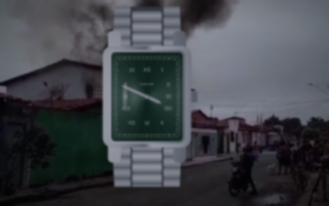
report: 3,49
